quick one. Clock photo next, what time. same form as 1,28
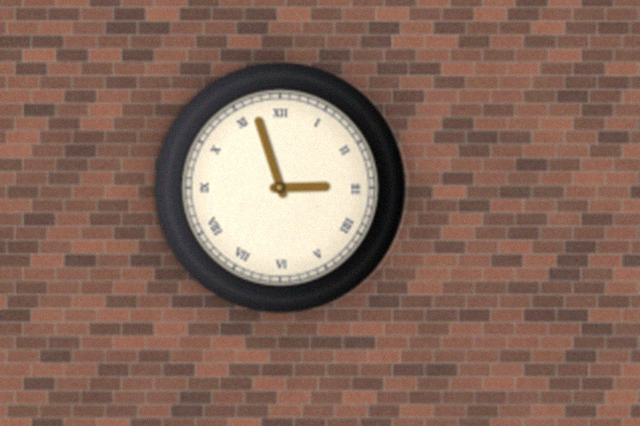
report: 2,57
